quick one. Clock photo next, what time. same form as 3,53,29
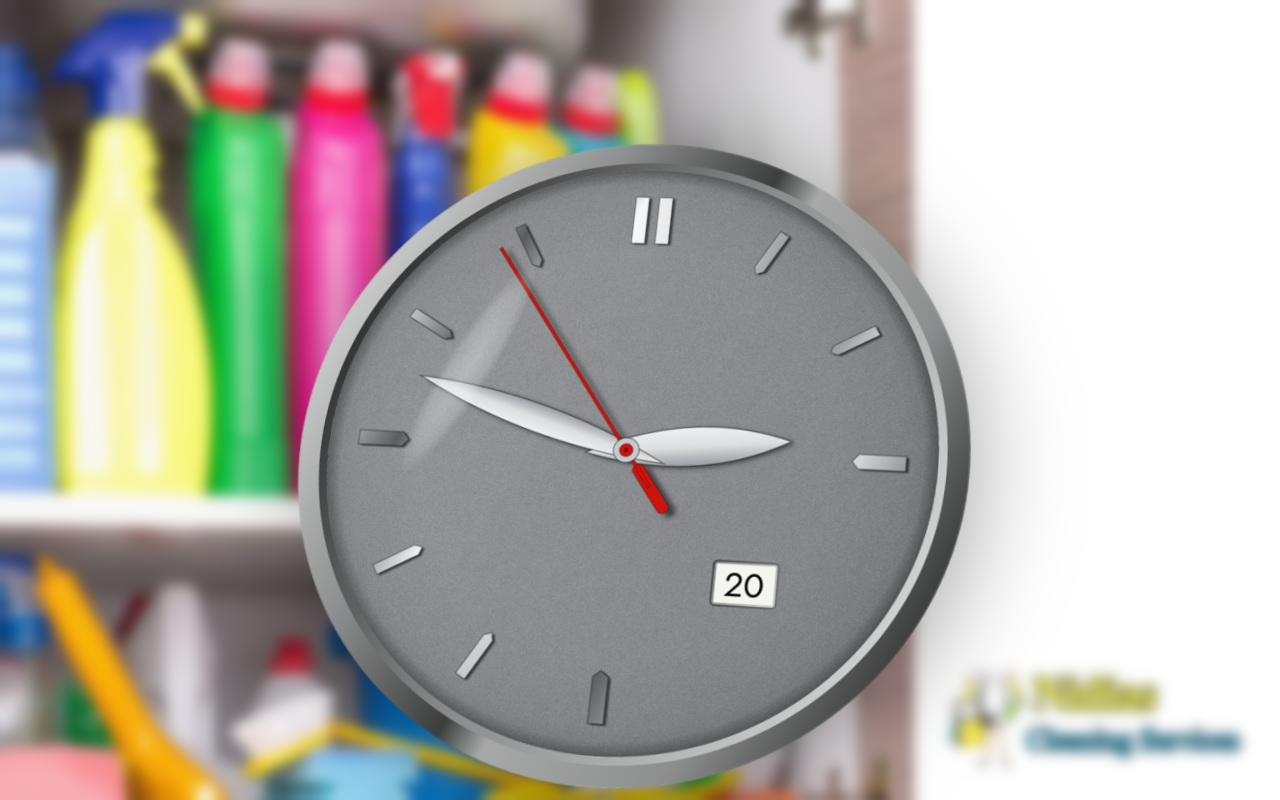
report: 2,47,54
